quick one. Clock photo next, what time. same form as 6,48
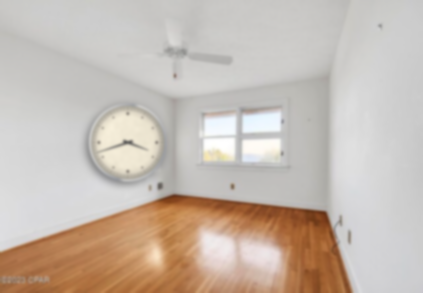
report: 3,42
